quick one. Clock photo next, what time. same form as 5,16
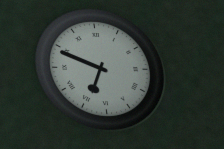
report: 6,49
